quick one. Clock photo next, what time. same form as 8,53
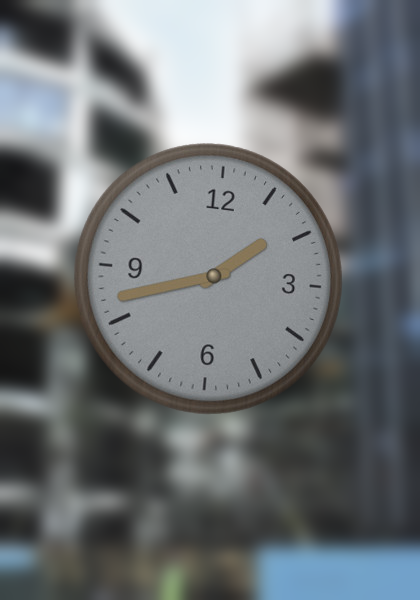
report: 1,42
